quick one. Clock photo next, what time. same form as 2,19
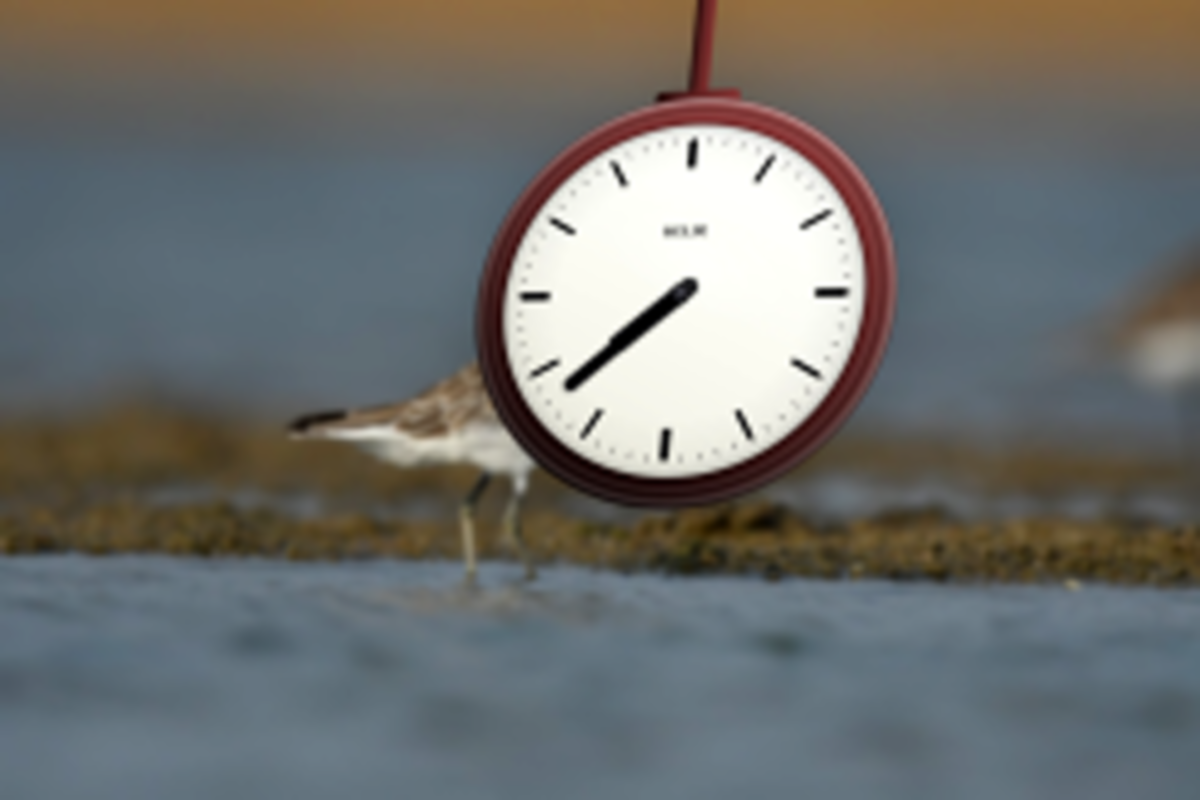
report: 7,38
